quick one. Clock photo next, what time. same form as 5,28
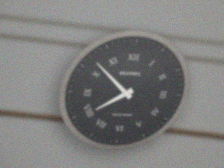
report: 7,52
